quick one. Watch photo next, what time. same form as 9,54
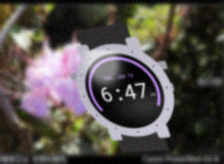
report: 6,47
